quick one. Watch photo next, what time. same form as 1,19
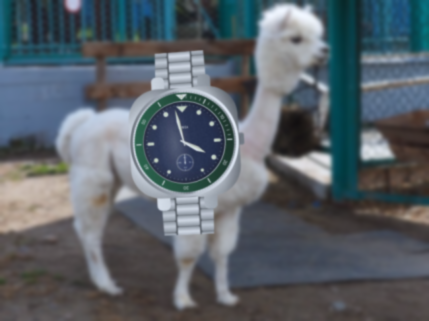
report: 3,58
